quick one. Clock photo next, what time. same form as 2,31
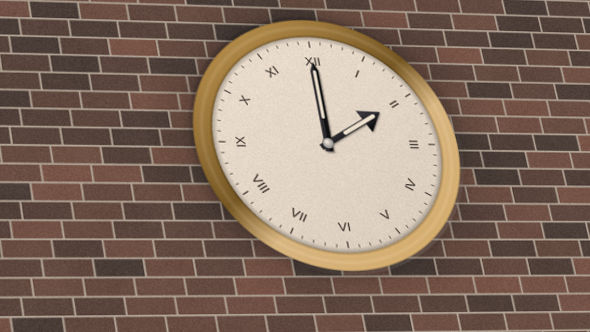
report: 2,00
